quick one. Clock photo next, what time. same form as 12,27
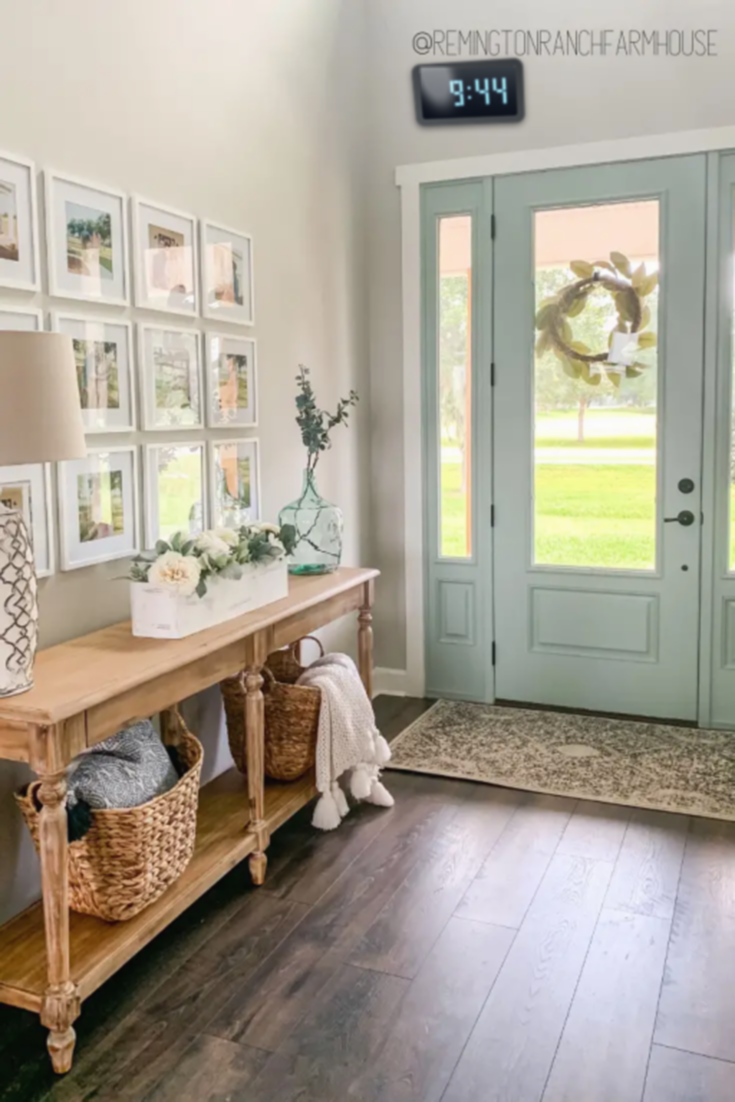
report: 9,44
